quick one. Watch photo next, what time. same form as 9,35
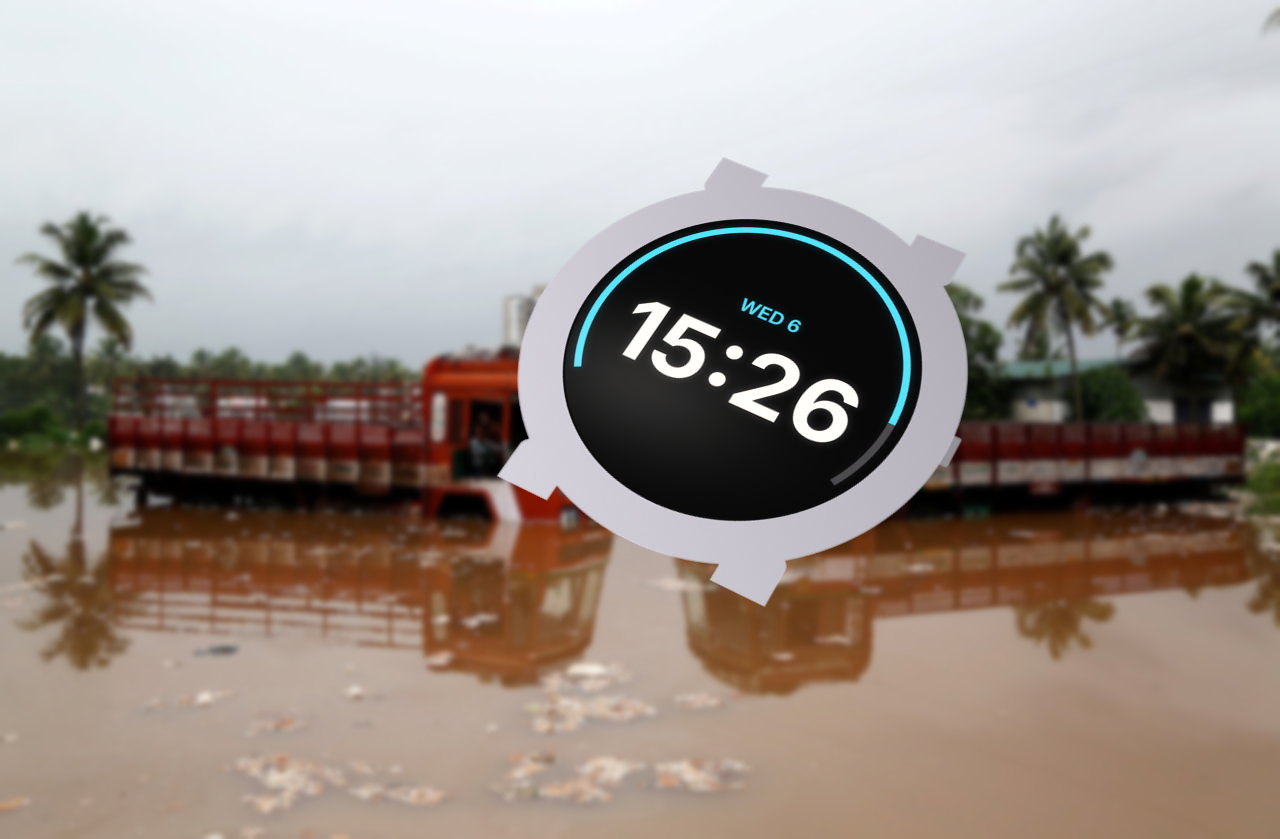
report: 15,26
